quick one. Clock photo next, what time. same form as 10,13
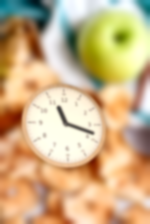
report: 11,18
